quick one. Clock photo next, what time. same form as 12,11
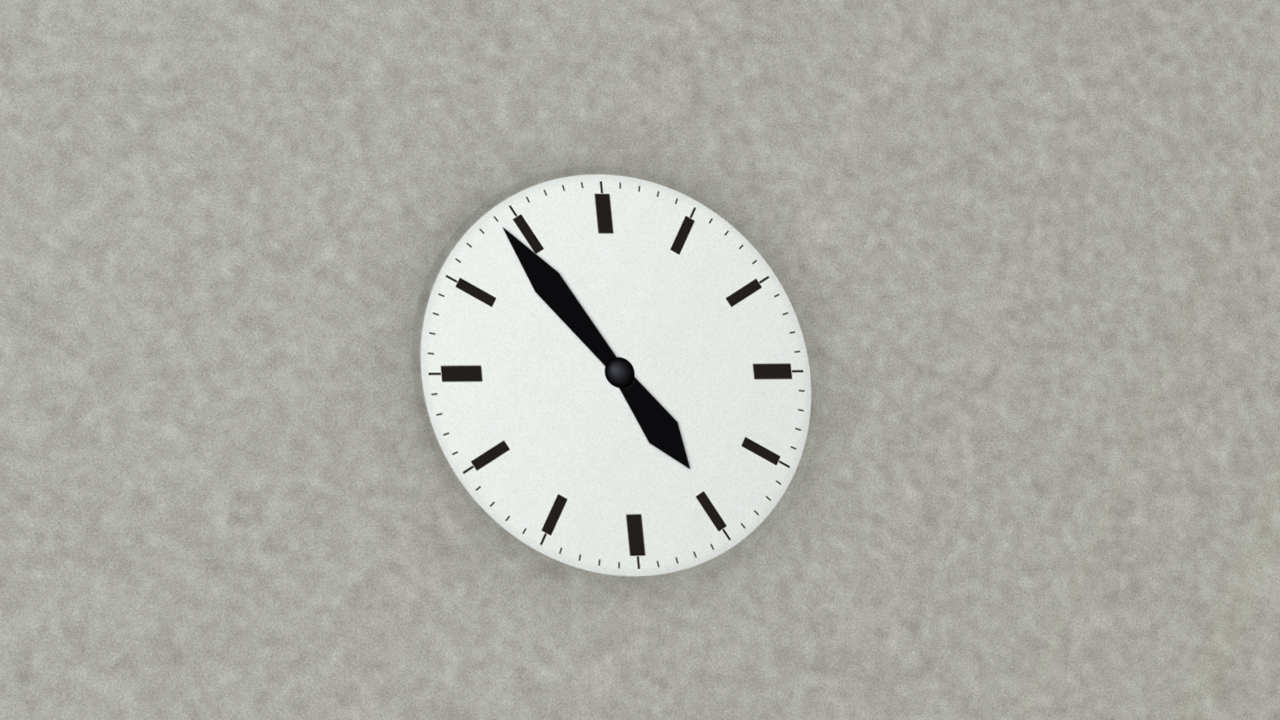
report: 4,54
